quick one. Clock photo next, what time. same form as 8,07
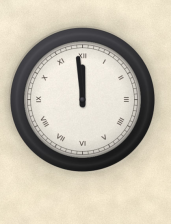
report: 11,59
